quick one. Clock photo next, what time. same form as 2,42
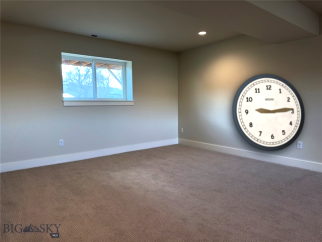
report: 9,14
